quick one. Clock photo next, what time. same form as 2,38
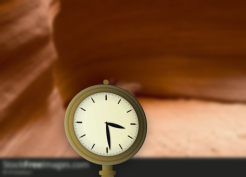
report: 3,29
